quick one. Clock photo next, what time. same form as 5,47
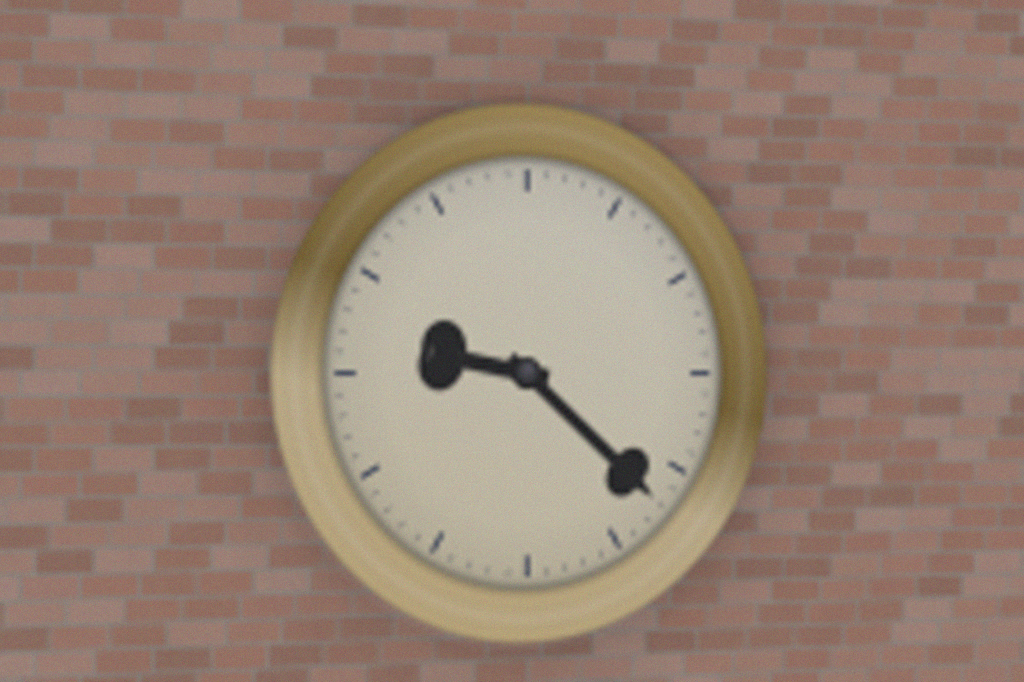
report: 9,22
